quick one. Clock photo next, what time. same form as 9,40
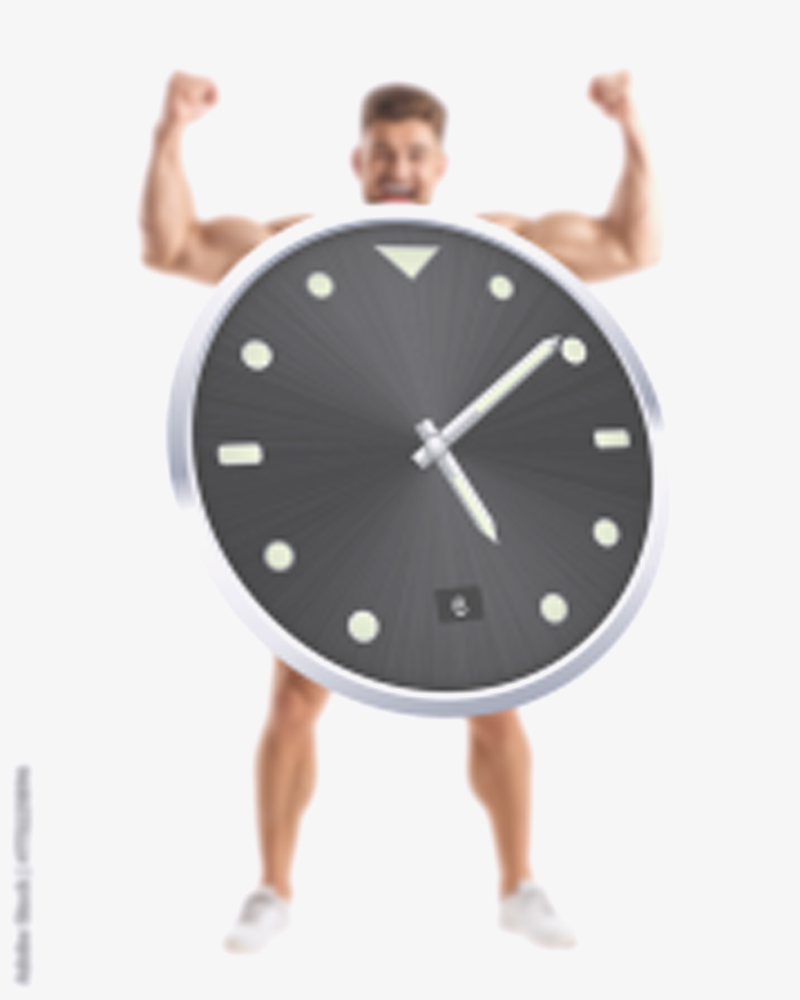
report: 5,09
